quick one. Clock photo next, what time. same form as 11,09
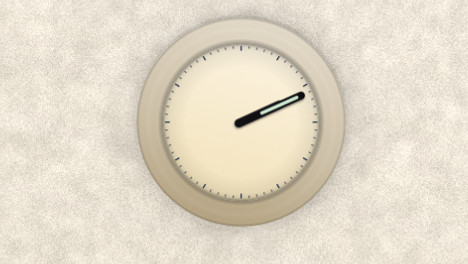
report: 2,11
